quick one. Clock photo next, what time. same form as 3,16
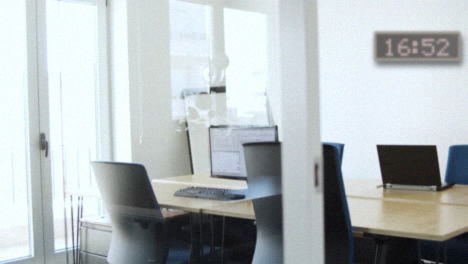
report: 16,52
